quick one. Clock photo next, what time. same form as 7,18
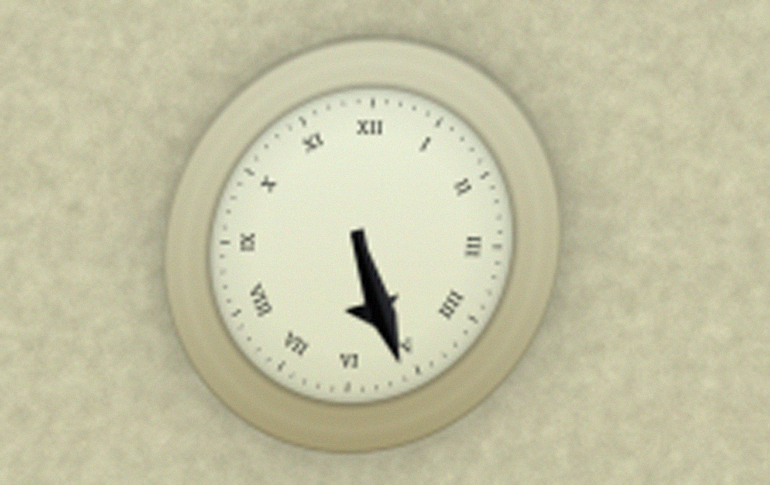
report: 5,26
